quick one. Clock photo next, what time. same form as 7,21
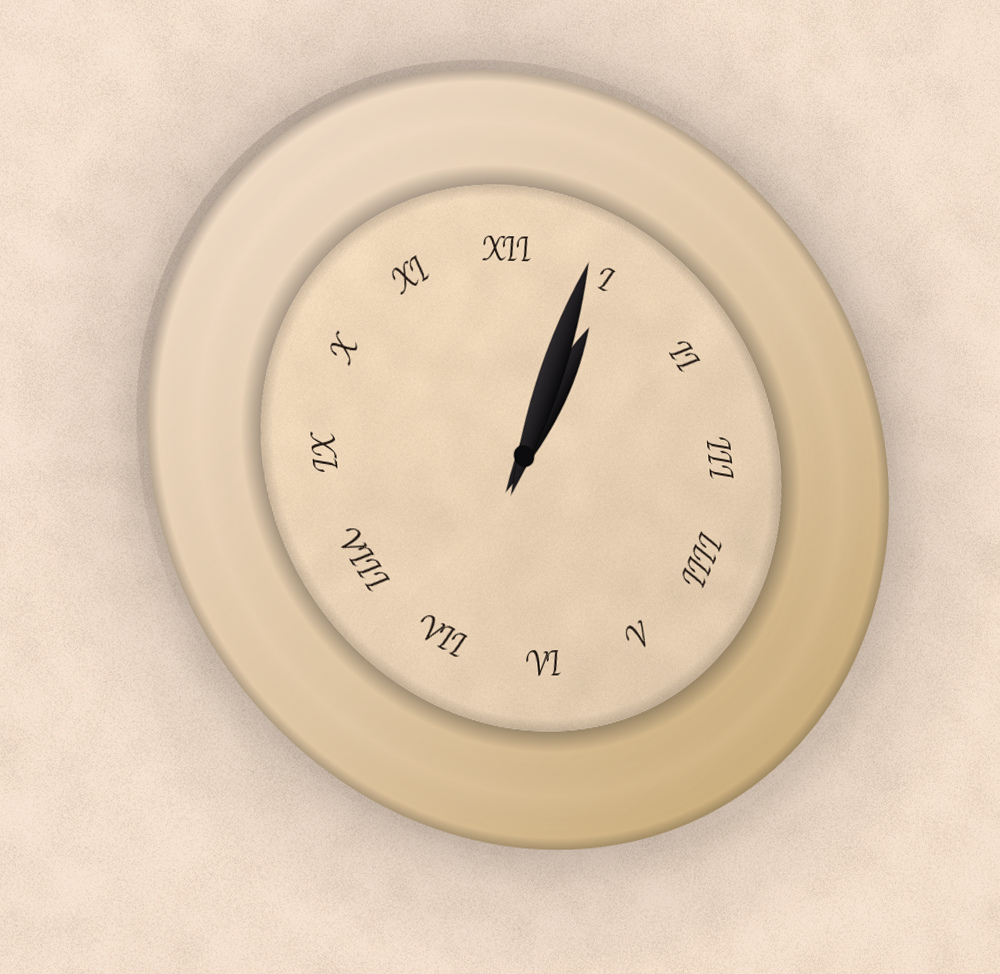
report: 1,04
